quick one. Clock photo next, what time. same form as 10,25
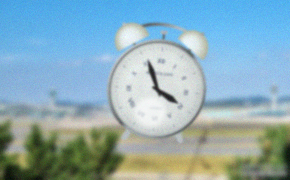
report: 3,56
